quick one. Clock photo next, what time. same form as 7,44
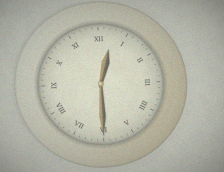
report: 12,30
